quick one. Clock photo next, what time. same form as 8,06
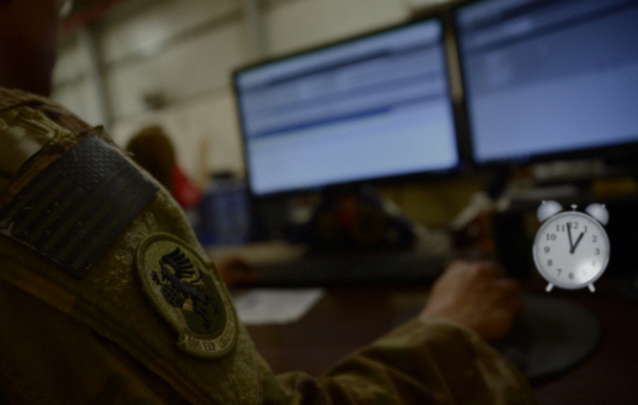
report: 12,58
